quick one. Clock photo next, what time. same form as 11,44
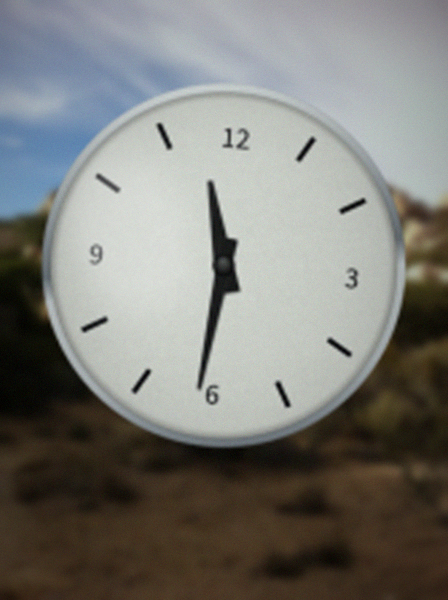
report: 11,31
